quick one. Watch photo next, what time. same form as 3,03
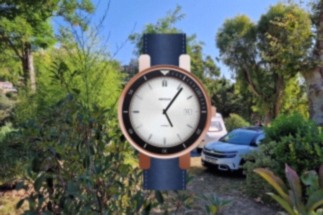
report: 5,06
